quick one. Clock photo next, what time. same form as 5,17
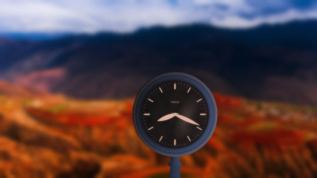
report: 8,19
